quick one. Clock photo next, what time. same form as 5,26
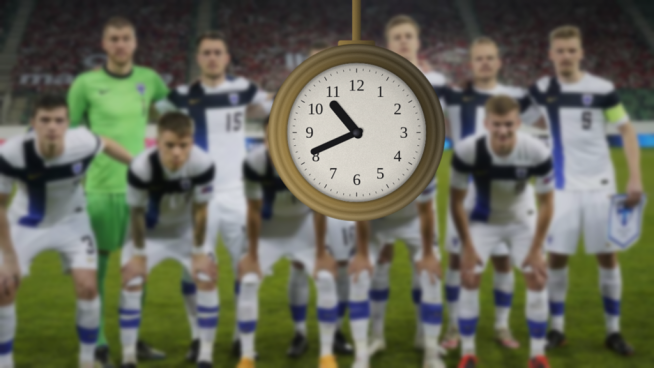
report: 10,41
